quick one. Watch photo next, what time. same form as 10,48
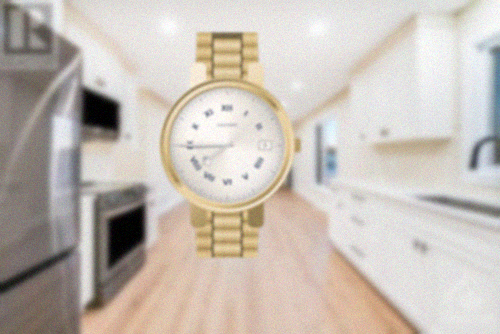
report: 7,45
